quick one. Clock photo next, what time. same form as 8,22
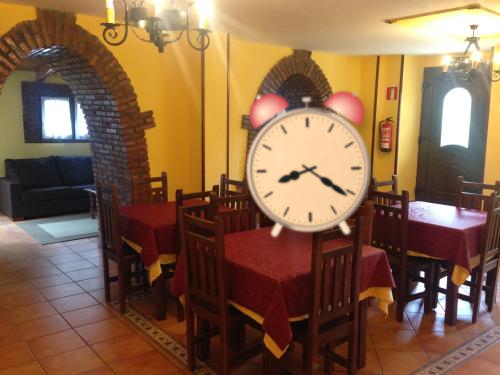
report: 8,21
